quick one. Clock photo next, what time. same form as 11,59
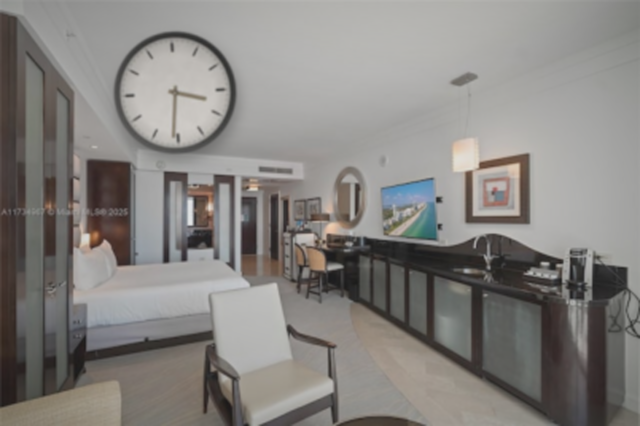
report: 3,31
